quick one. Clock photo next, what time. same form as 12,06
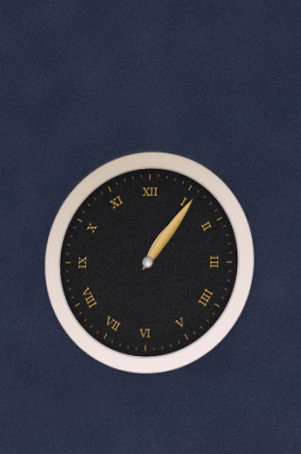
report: 1,06
